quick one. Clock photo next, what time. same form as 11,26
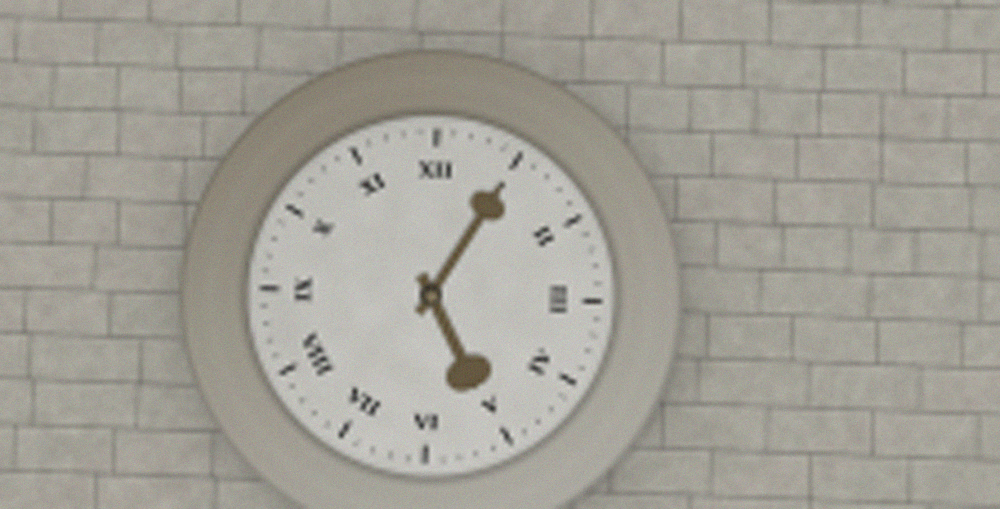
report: 5,05
